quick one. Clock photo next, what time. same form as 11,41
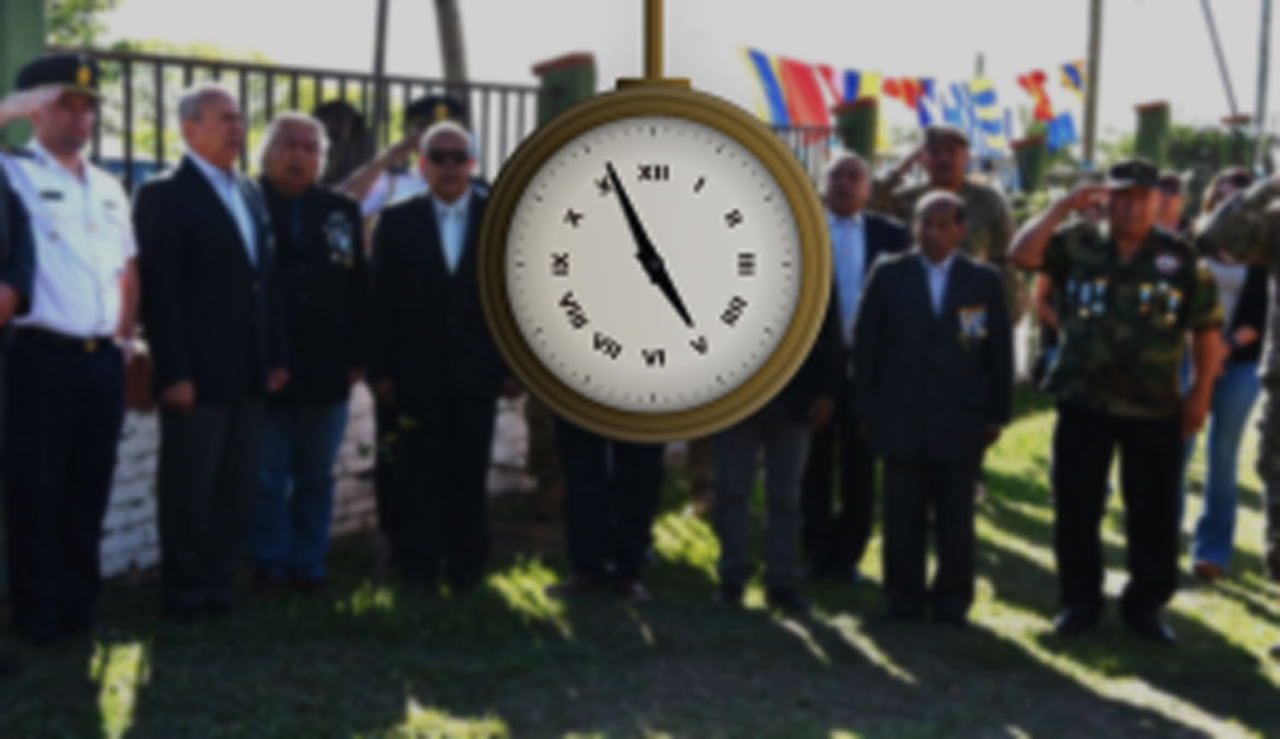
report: 4,56
